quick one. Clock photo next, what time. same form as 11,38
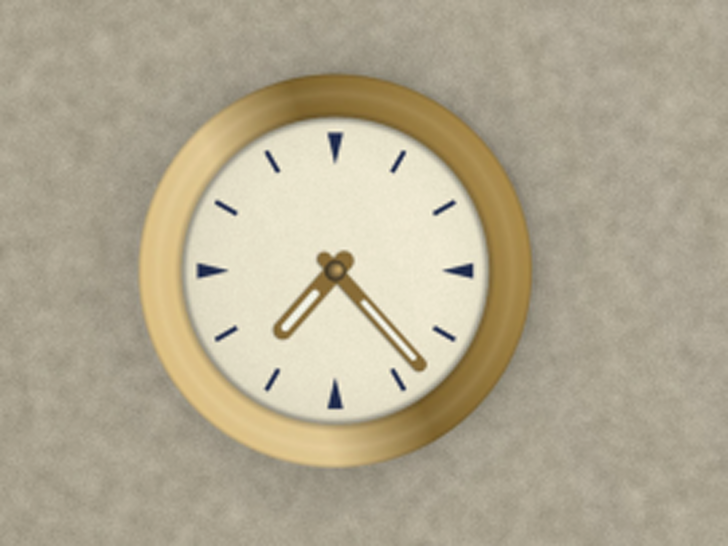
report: 7,23
